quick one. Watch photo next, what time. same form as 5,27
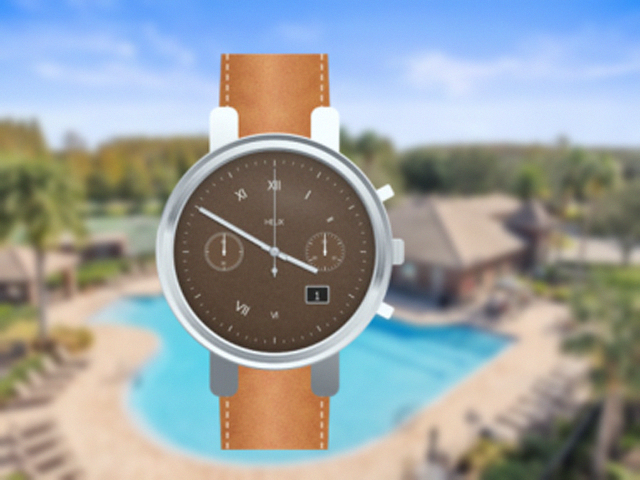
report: 3,50
